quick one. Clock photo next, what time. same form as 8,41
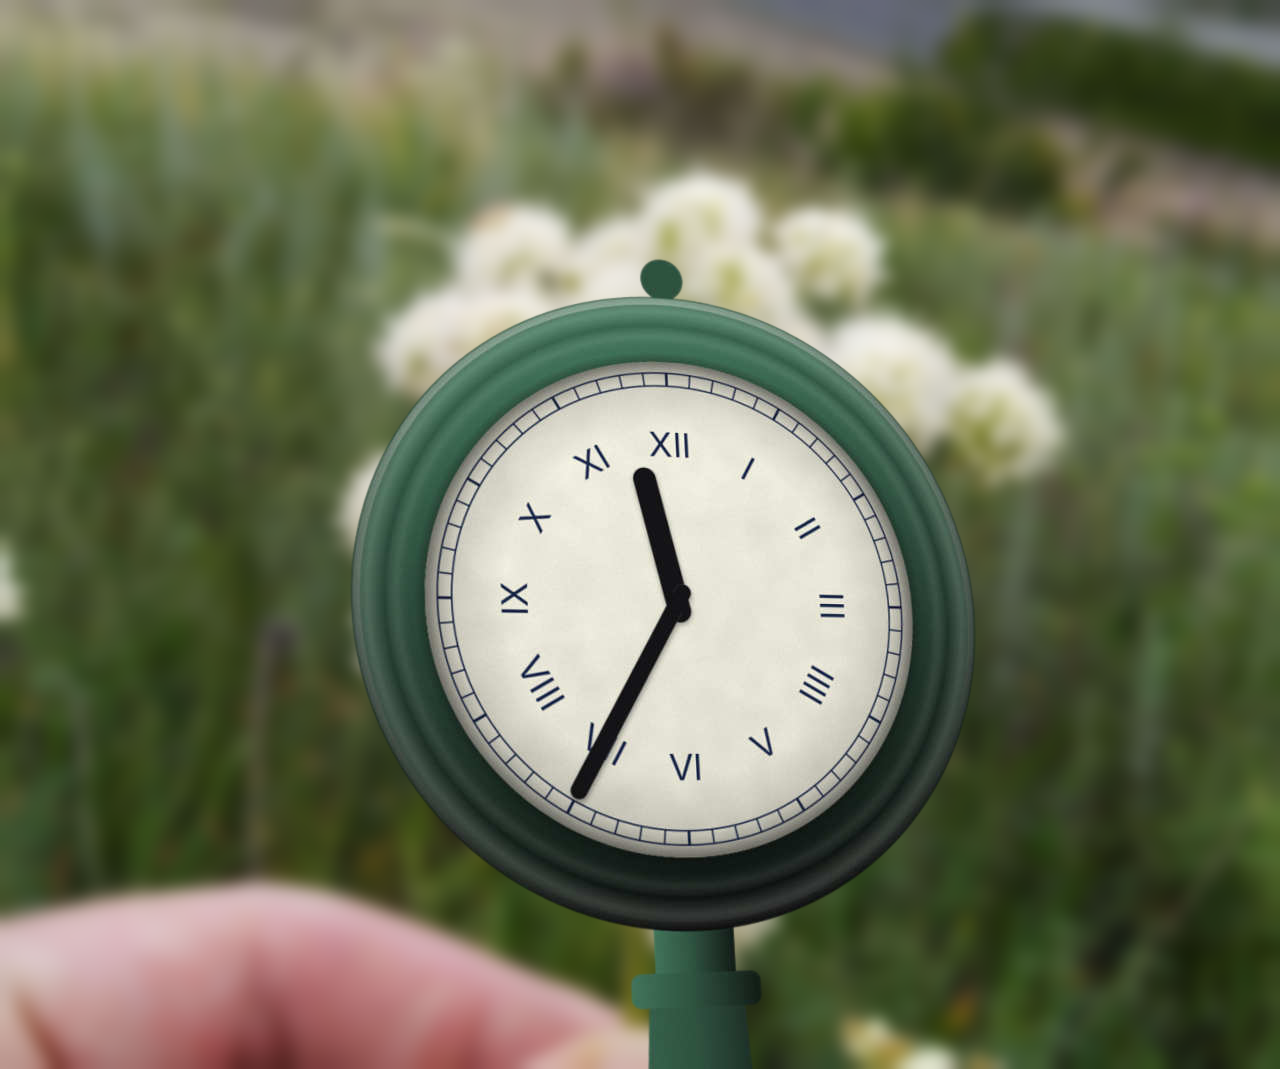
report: 11,35
